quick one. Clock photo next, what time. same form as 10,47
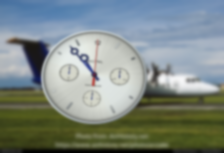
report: 10,53
